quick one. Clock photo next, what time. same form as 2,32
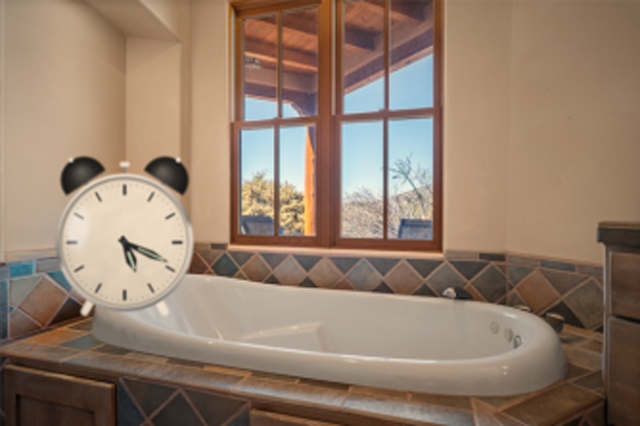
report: 5,19
